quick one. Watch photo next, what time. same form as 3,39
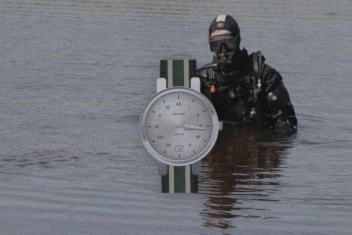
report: 3,16
